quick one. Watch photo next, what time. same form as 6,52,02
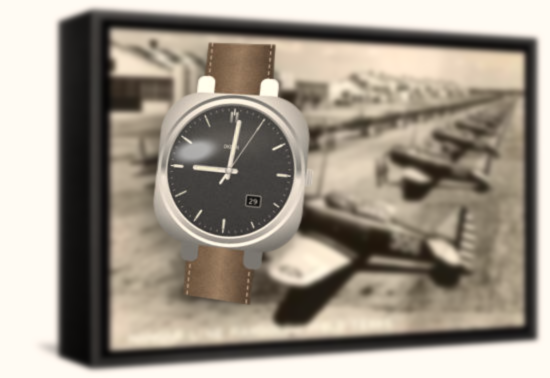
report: 9,01,05
